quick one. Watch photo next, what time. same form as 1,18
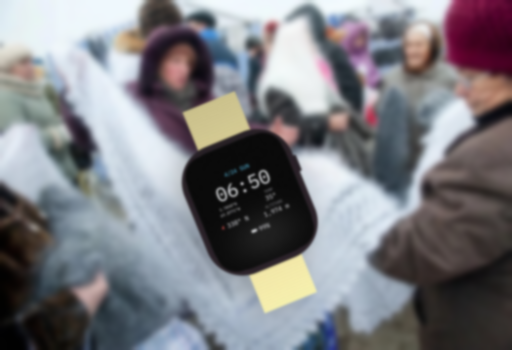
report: 6,50
